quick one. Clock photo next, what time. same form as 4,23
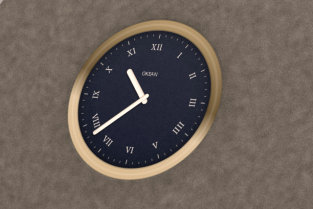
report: 10,38
